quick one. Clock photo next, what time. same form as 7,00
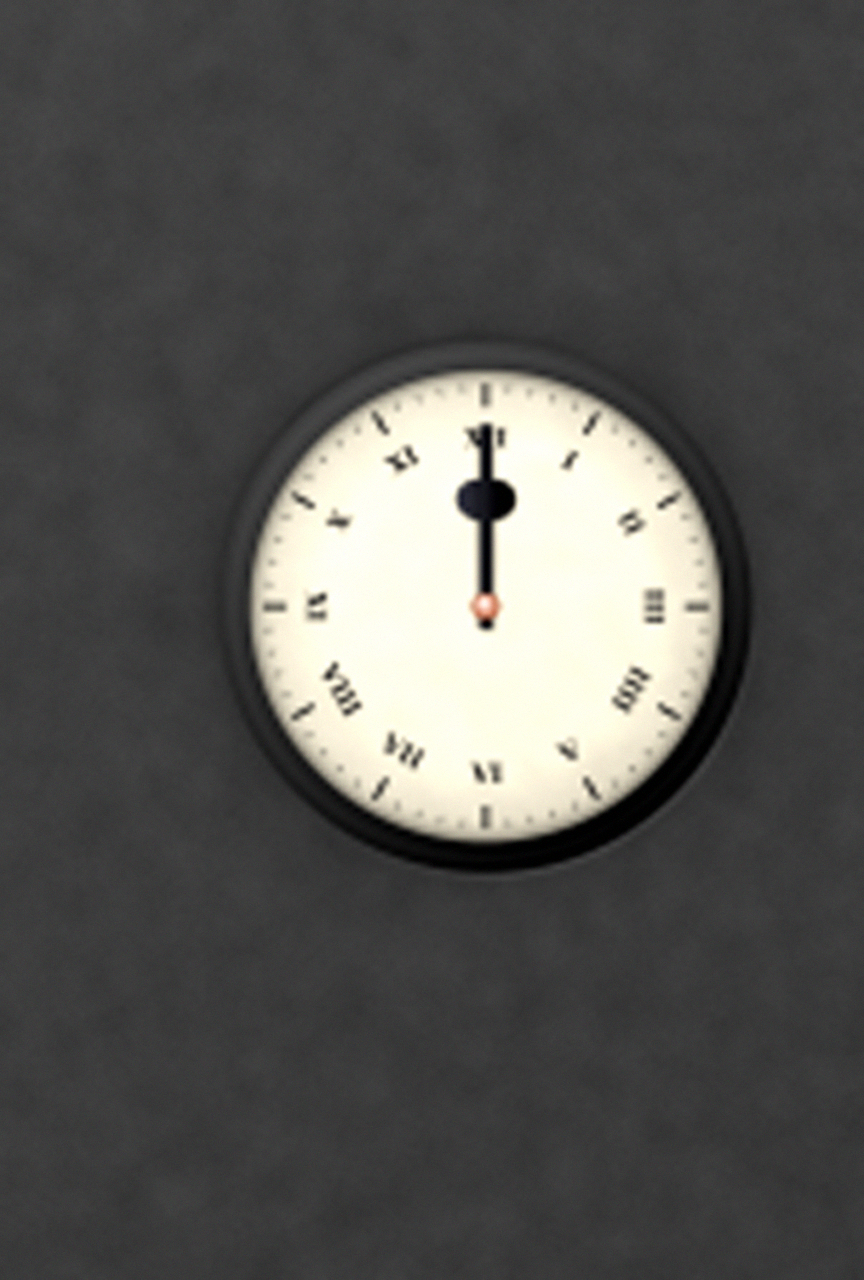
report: 12,00
